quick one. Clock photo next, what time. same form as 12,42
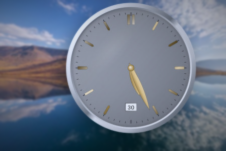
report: 5,26
